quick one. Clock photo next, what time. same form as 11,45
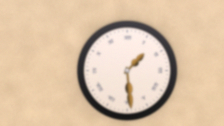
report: 1,29
